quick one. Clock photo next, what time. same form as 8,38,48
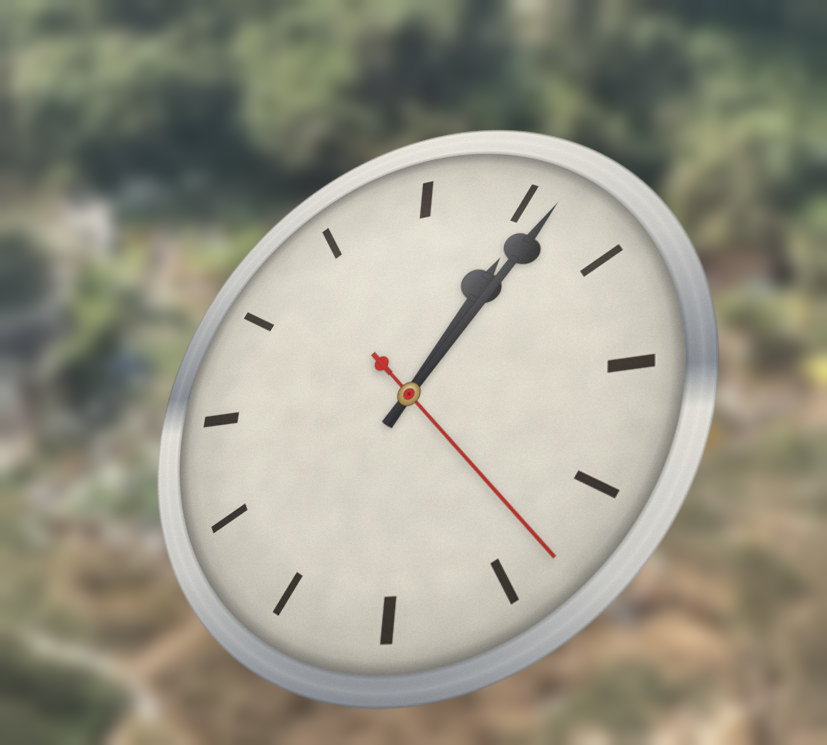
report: 1,06,23
